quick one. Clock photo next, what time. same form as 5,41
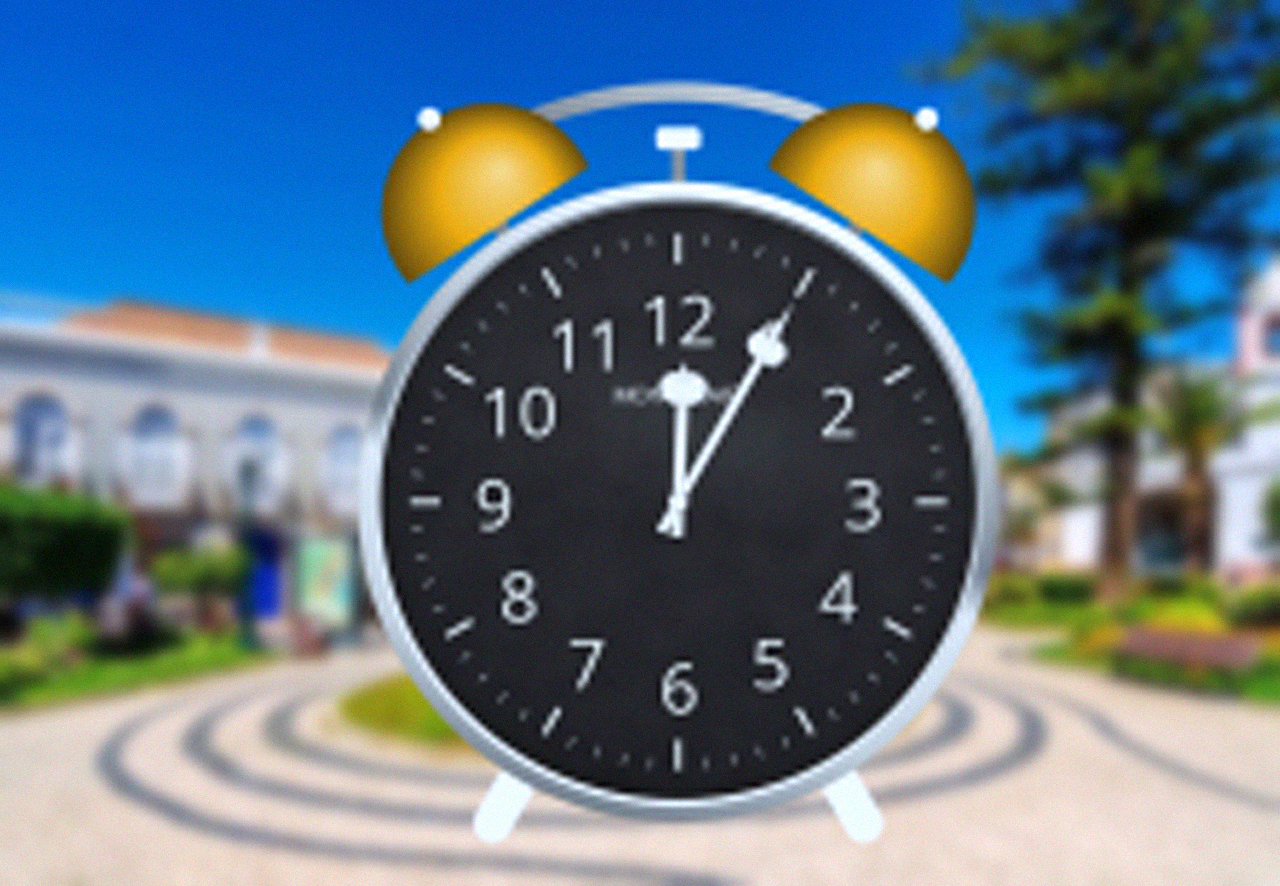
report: 12,05
